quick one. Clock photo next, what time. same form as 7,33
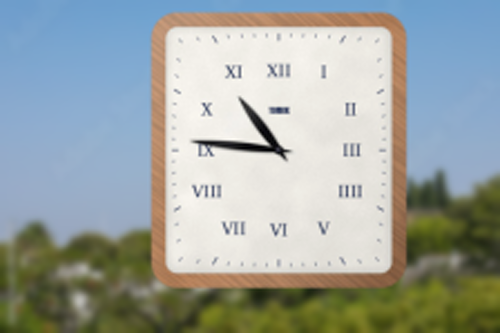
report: 10,46
